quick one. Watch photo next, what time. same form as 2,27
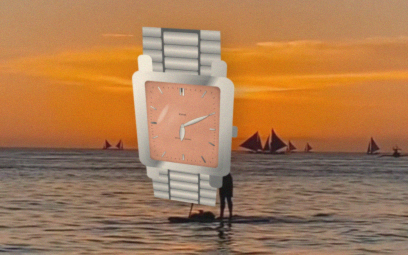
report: 6,10
